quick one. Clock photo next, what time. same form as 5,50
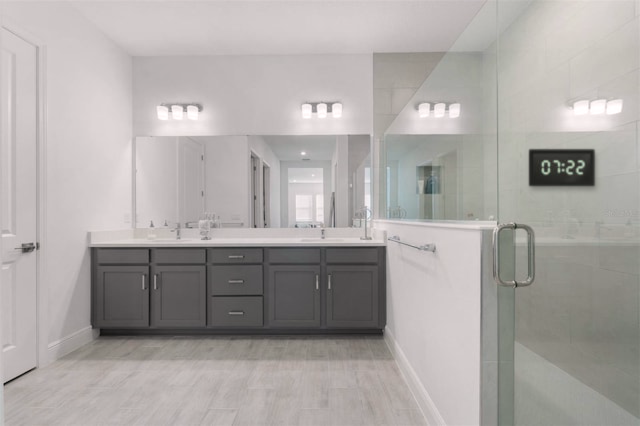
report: 7,22
